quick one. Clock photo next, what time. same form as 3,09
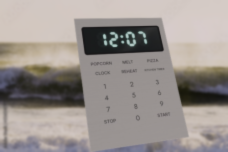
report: 12,07
